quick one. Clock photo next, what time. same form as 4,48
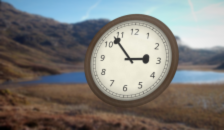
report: 2,53
